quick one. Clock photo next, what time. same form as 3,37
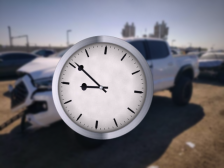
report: 8,51
